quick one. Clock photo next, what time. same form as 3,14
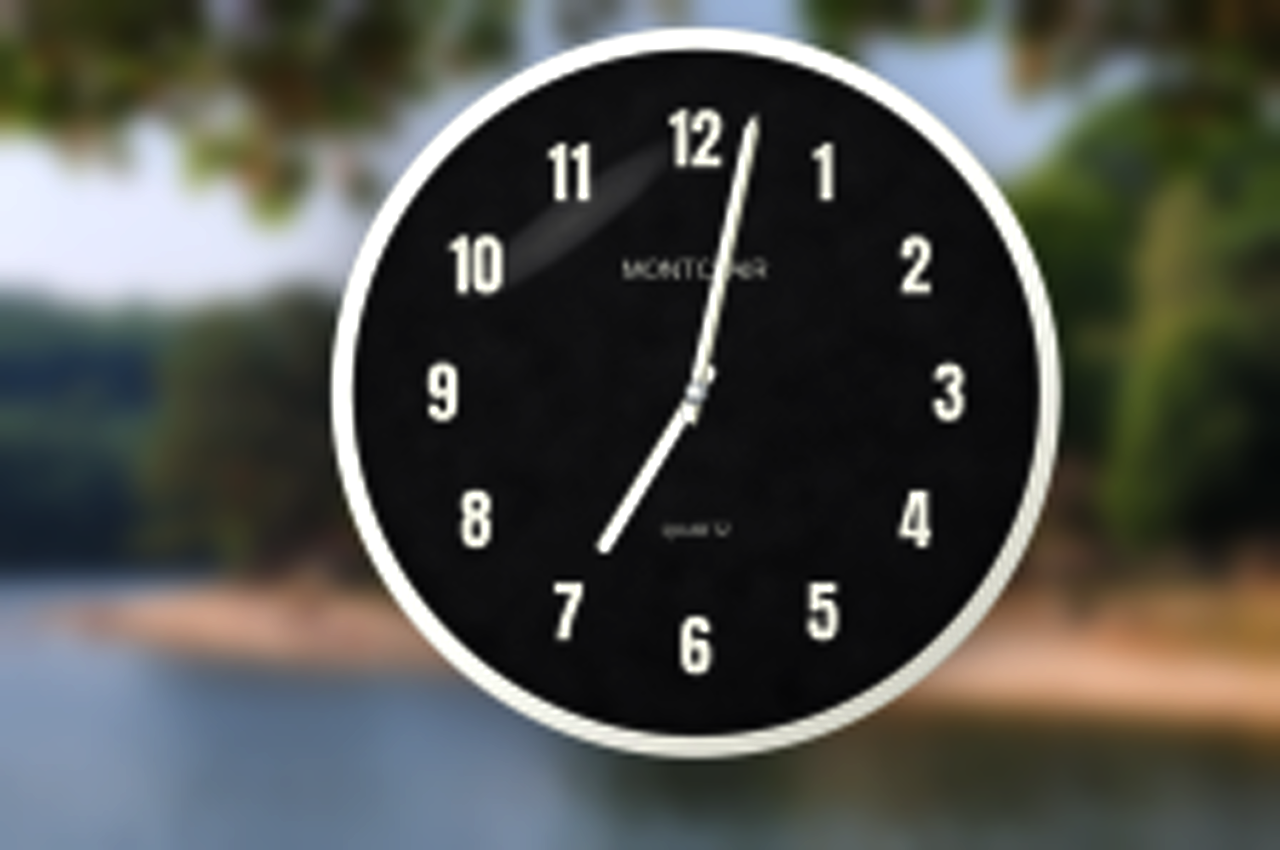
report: 7,02
